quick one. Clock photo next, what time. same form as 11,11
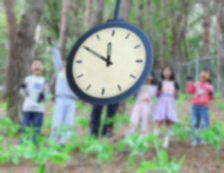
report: 11,50
